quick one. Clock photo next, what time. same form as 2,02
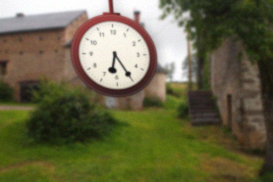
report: 6,25
